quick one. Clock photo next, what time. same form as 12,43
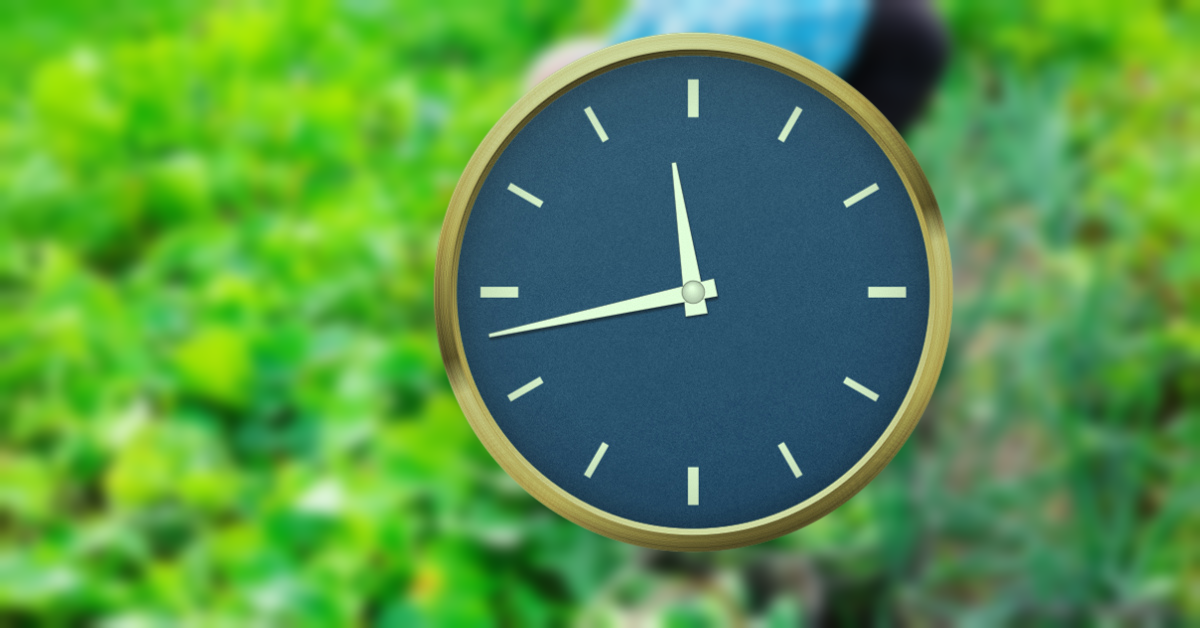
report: 11,43
